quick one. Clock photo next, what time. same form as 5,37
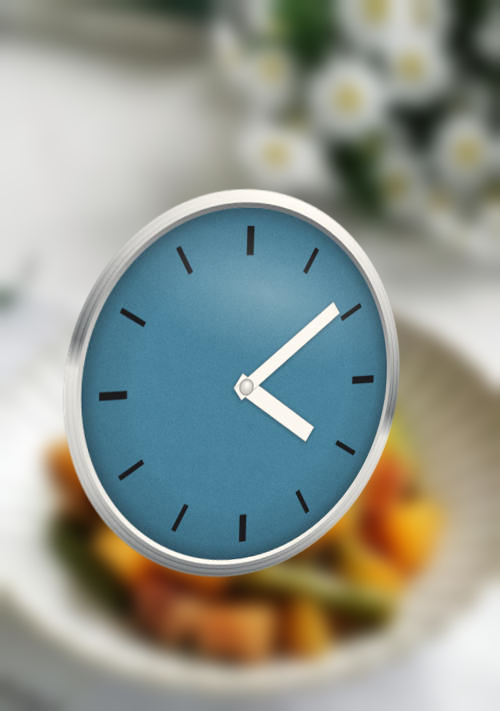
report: 4,09
